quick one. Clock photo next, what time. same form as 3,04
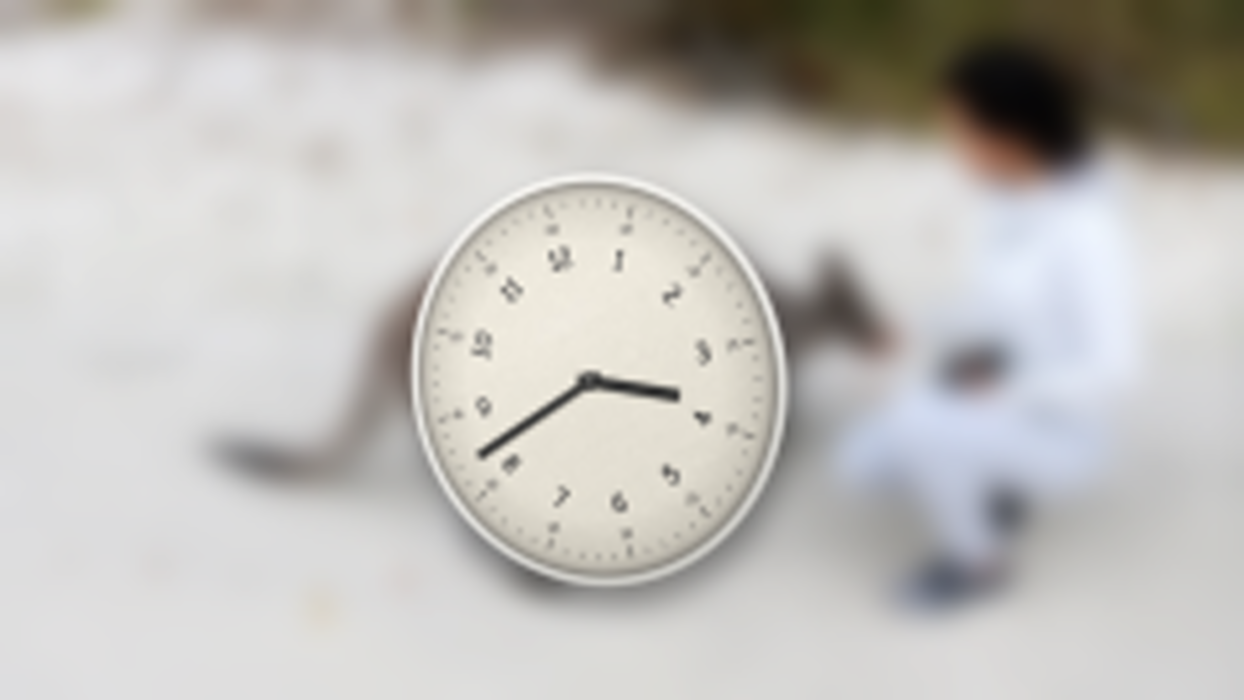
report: 3,42
